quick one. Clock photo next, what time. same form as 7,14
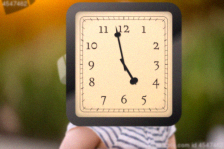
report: 4,58
